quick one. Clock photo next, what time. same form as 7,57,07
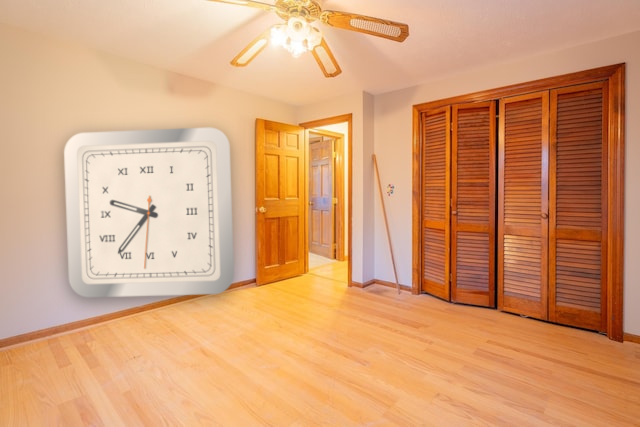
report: 9,36,31
